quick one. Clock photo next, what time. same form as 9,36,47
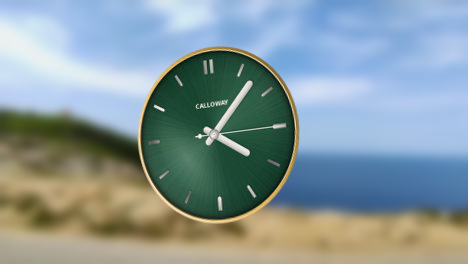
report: 4,07,15
